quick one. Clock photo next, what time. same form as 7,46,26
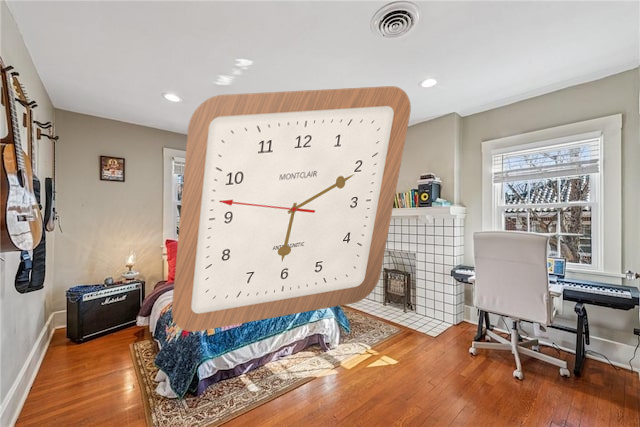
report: 6,10,47
